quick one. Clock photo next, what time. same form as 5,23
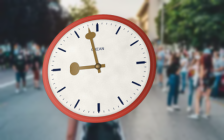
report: 8,58
